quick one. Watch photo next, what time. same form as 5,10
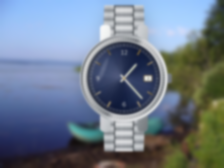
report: 1,23
